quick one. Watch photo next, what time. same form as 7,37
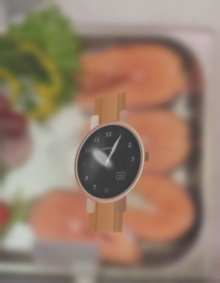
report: 1,05
